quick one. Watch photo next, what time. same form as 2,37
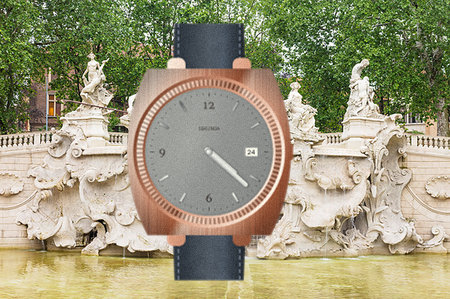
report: 4,22
